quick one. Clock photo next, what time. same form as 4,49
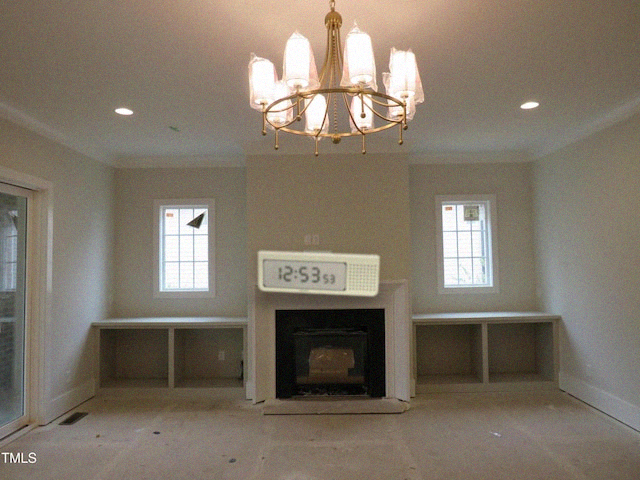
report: 12,53
